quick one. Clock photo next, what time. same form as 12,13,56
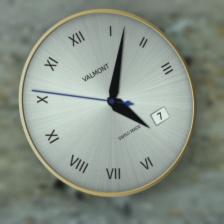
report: 5,06,51
